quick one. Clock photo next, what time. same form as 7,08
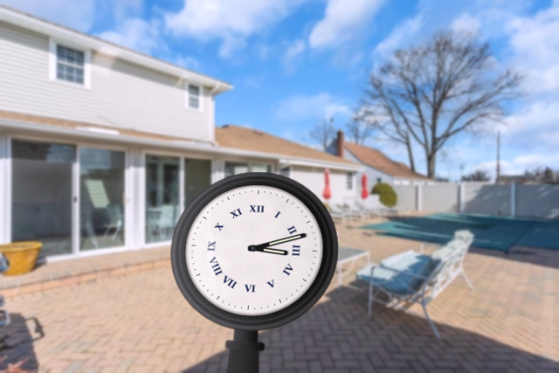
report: 3,12
